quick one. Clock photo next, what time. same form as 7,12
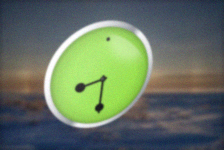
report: 8,30
